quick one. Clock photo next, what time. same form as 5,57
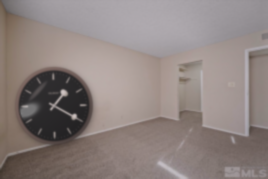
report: 1,20
